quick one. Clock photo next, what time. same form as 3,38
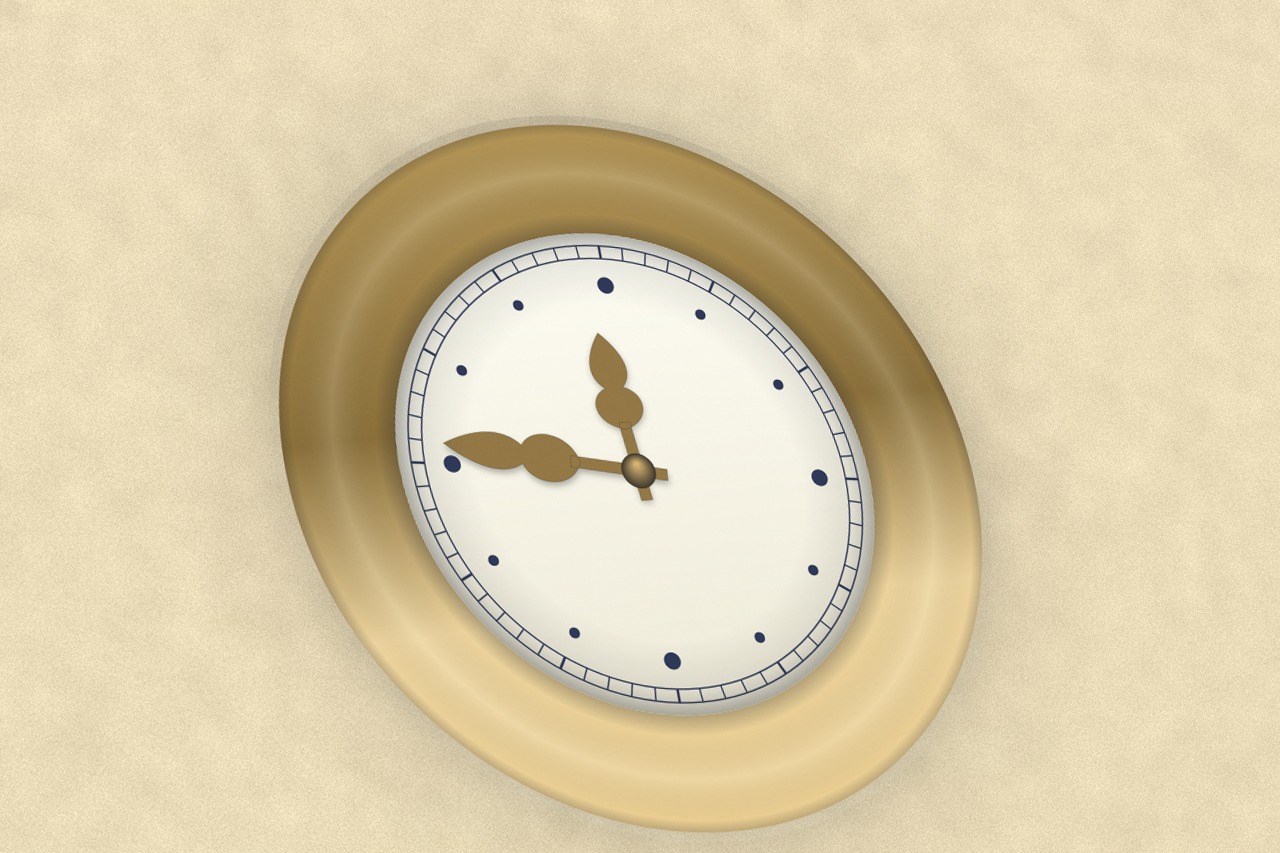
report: 11,46
